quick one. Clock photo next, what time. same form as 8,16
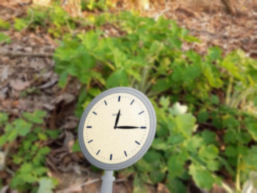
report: 12,15
